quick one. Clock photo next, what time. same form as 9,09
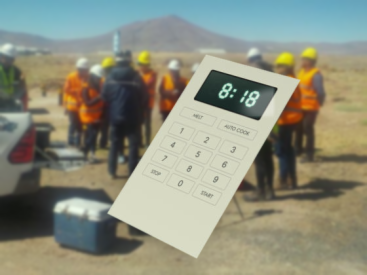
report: 8,18
